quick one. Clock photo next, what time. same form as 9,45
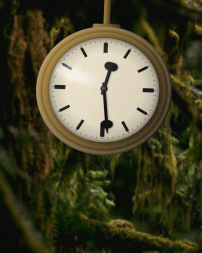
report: 12,29
